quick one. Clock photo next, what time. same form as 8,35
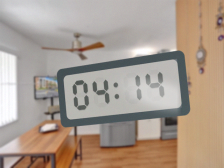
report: 4,14
